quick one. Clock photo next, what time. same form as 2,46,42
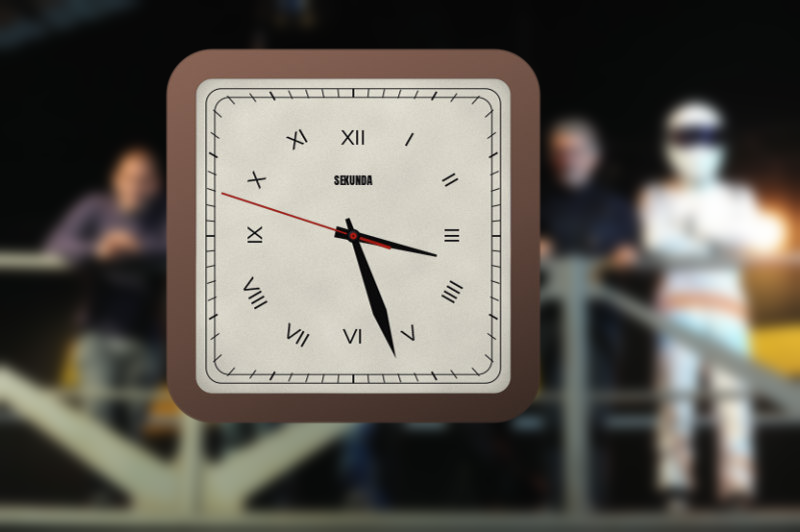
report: 3,26,48
